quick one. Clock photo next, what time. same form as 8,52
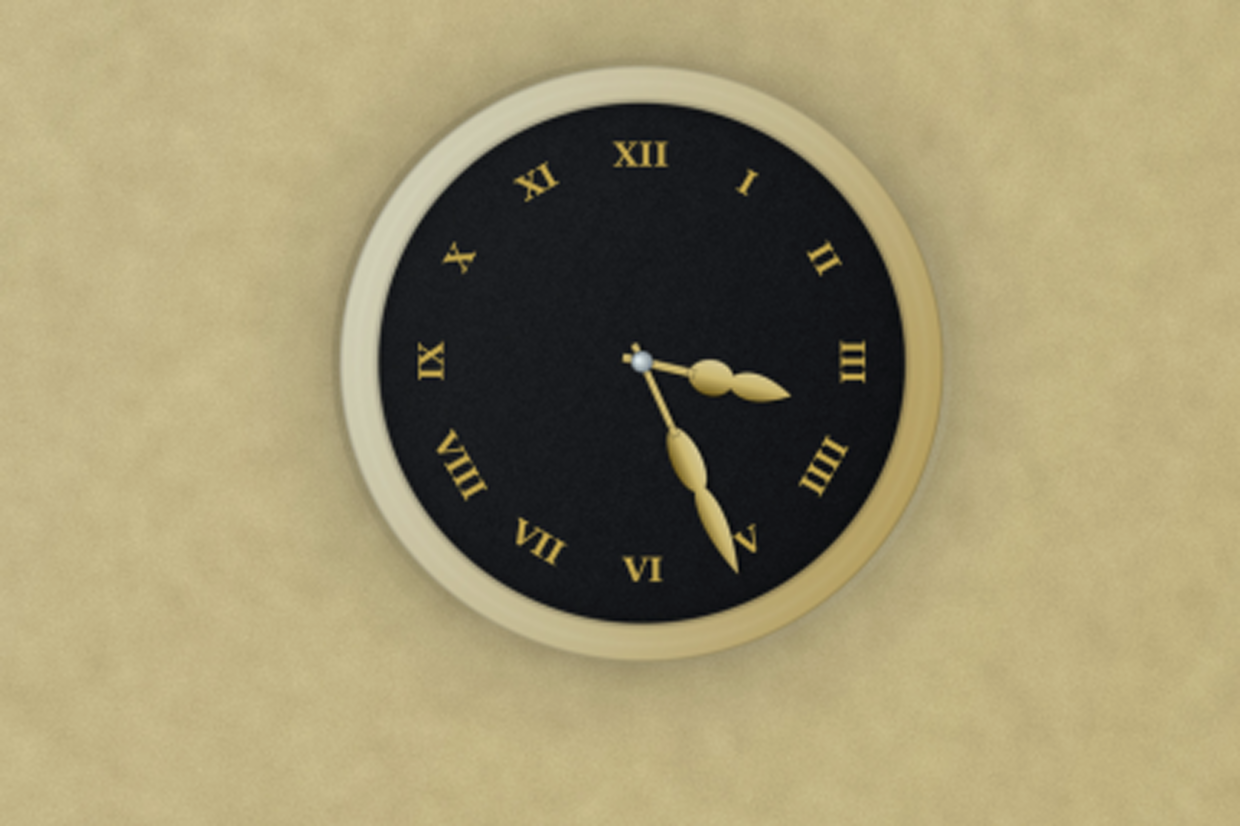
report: 3,26
